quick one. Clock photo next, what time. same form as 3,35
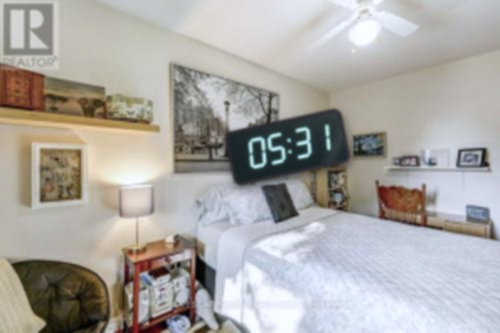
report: 5,31
